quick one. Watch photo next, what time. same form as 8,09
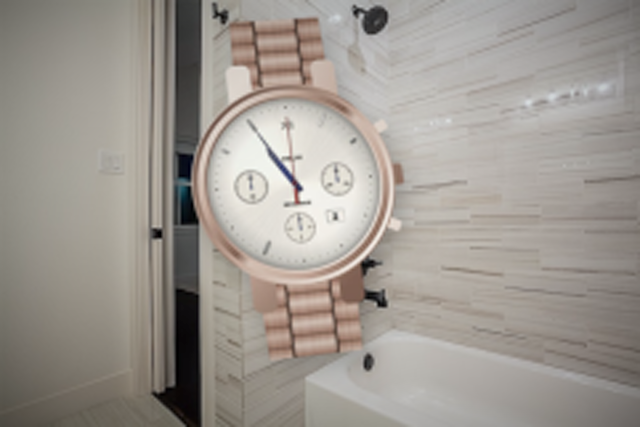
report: 10,55
